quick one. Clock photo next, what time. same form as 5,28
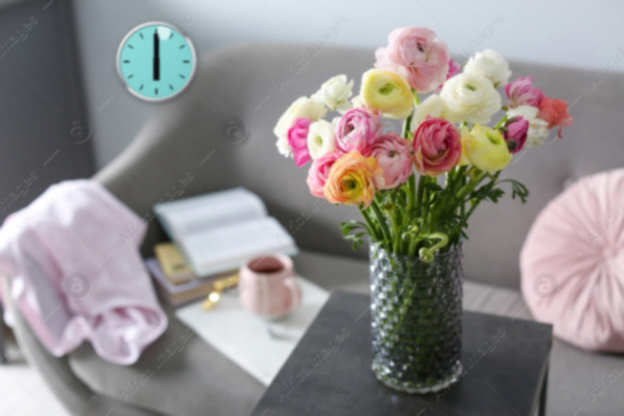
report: 6,00
